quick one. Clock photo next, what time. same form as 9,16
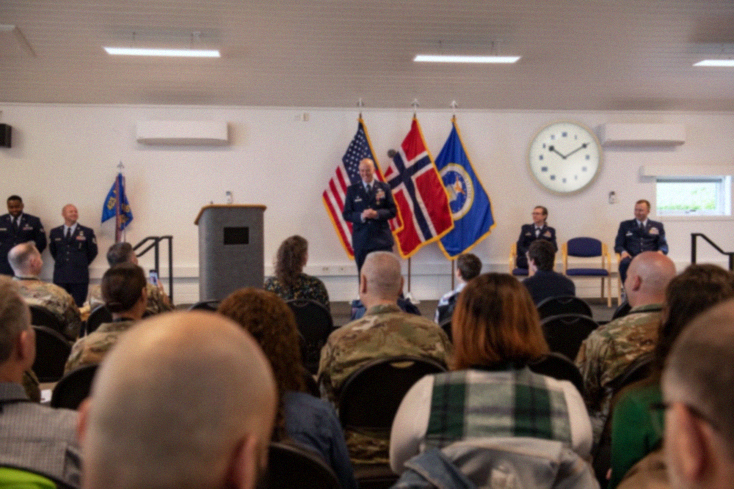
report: 10,10
